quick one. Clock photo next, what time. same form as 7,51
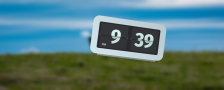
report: 9,39
